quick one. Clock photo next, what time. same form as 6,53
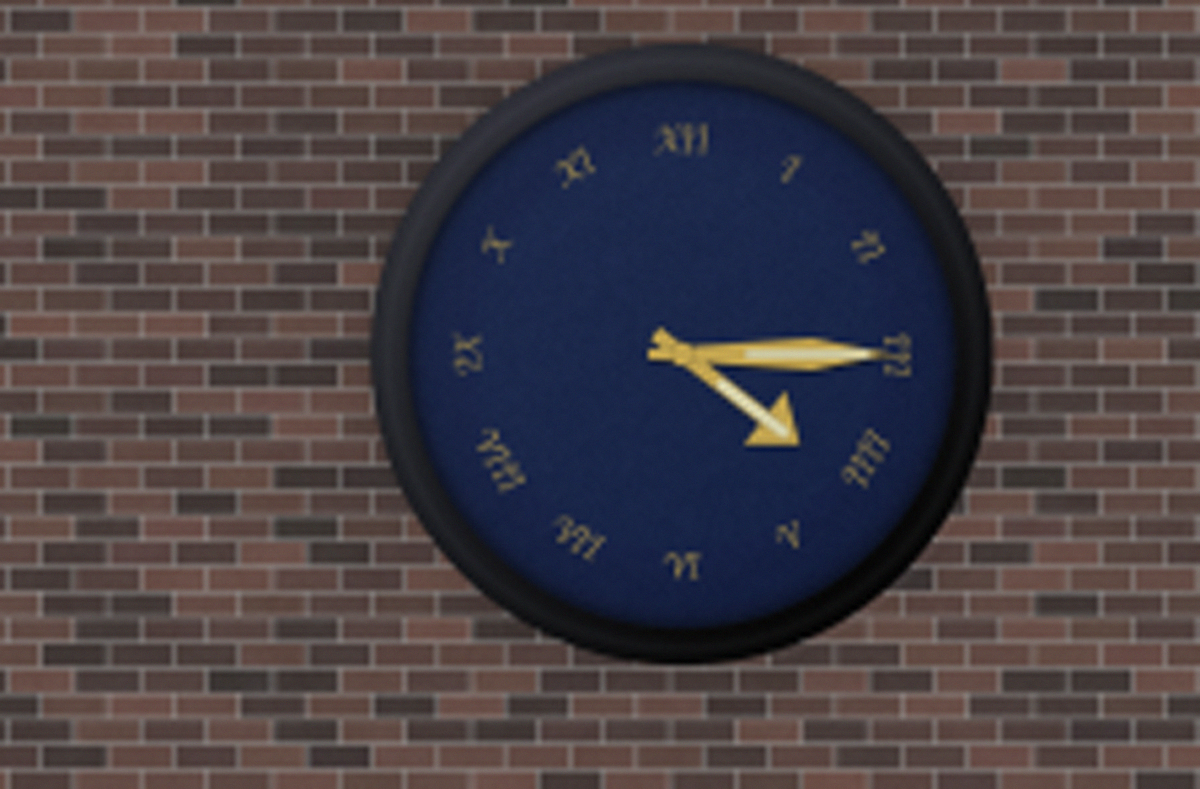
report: 4,15
